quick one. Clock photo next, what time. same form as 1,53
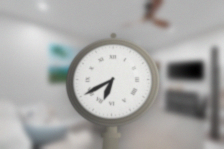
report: 6,40
